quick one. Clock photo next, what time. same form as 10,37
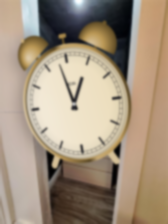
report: 12,58
